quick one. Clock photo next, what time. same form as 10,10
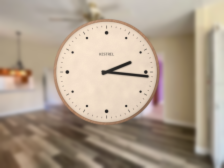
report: 2,16
